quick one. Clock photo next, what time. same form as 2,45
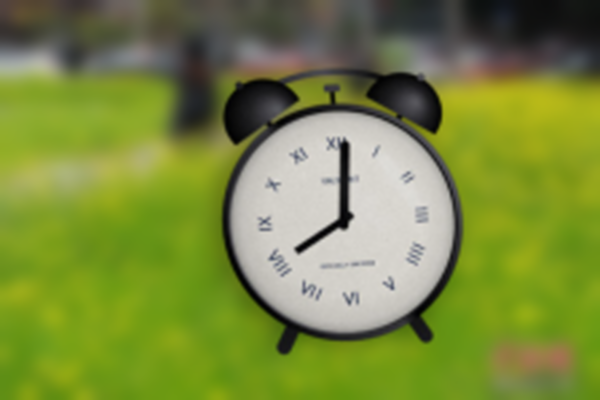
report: 8,01
